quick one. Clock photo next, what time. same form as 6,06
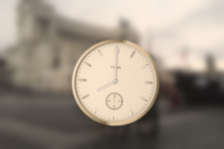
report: 8,00
